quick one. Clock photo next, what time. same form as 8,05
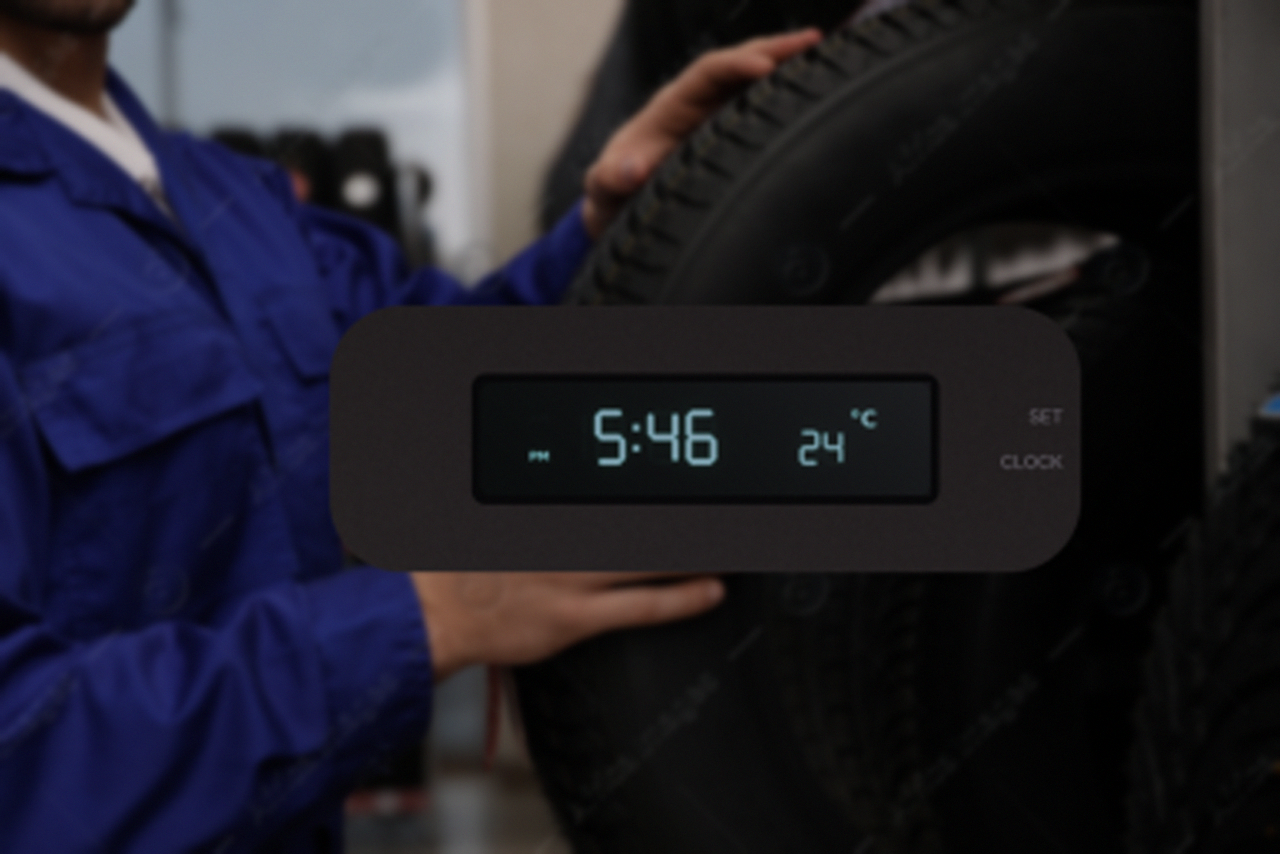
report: 5,46
